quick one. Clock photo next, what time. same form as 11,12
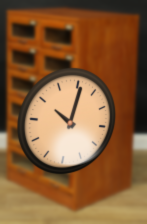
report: 10,01
